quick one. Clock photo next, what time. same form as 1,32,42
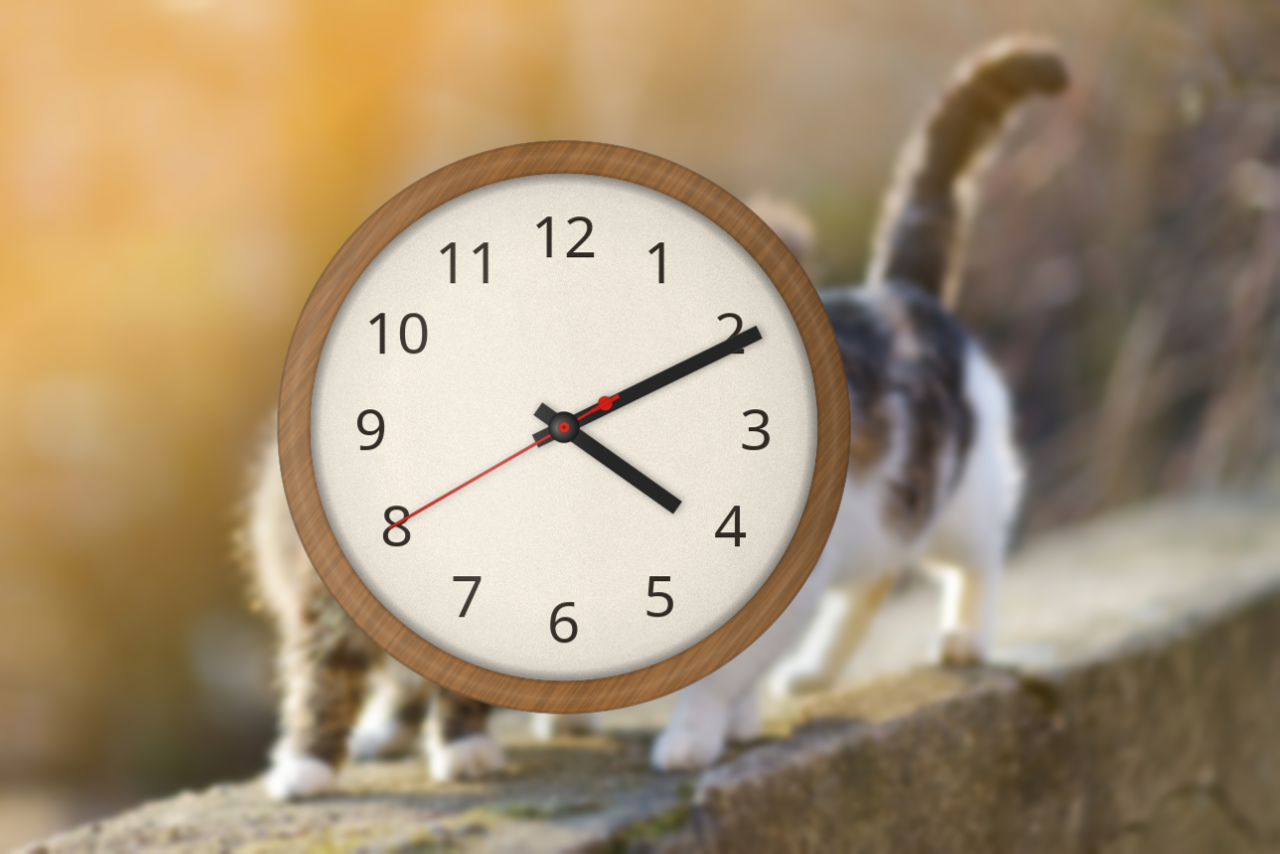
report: 4,10,40
